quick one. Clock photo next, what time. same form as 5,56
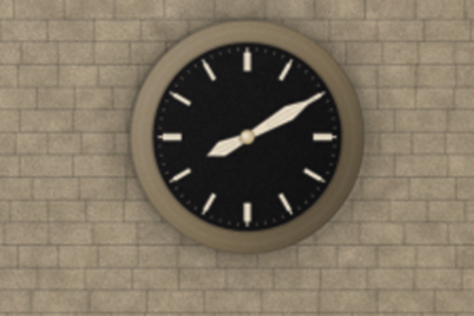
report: 8,10
